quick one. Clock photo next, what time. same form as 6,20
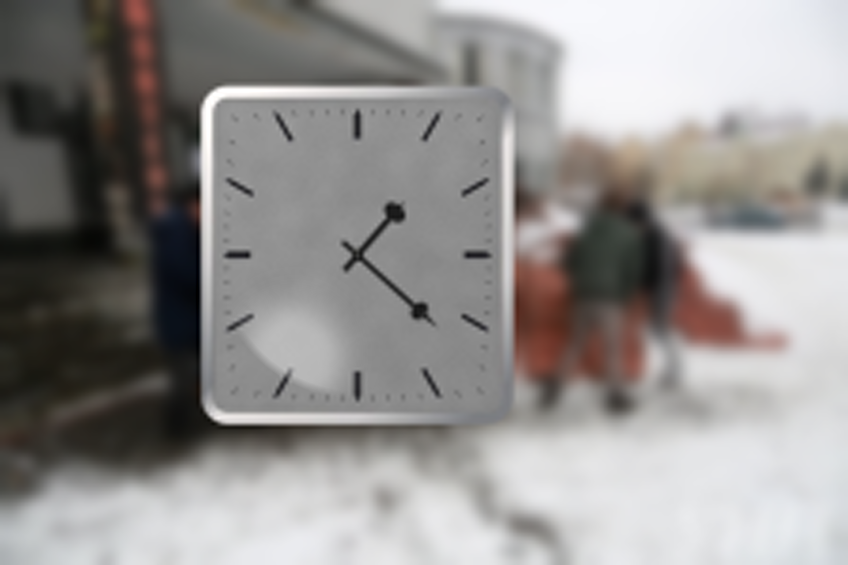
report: 1,22
